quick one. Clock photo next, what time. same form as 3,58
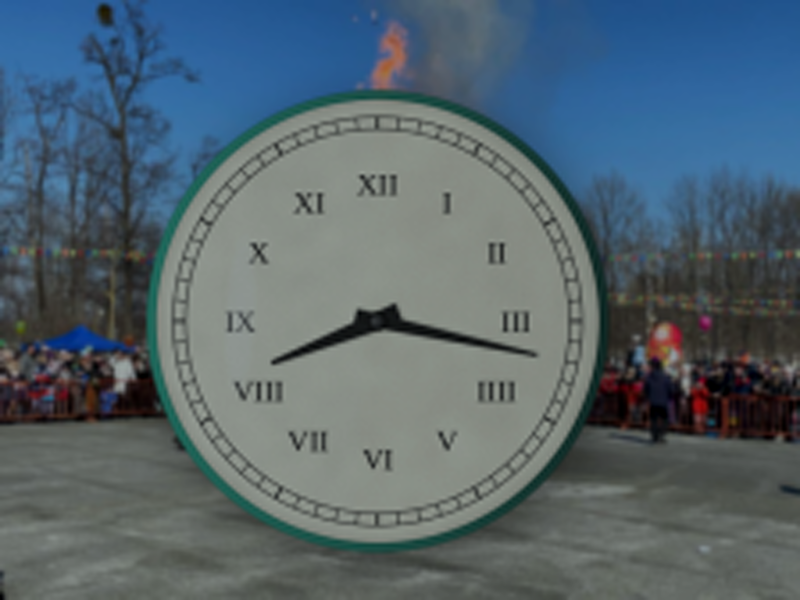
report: 8,17
